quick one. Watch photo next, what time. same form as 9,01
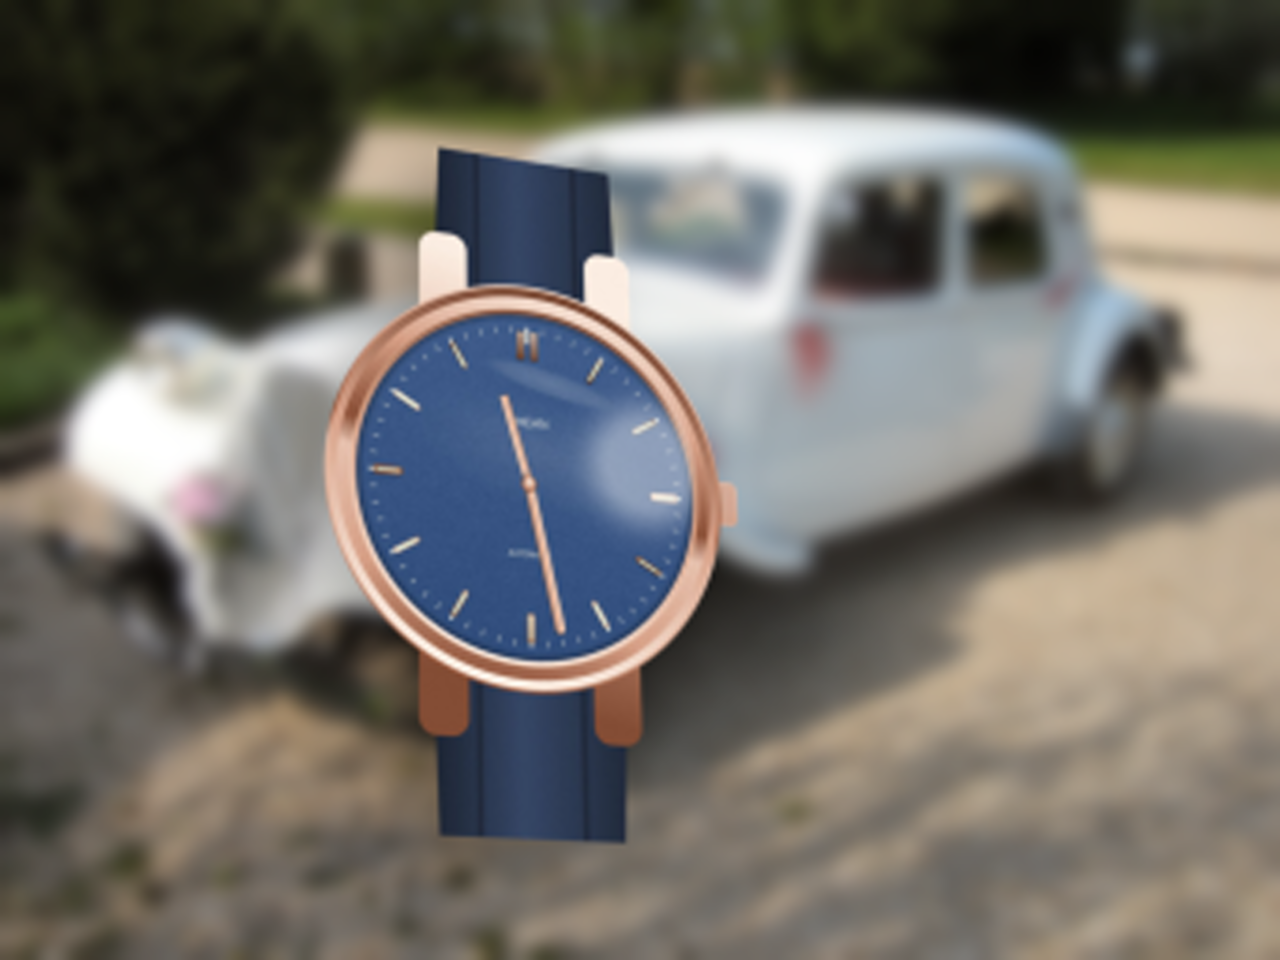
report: 11,28
